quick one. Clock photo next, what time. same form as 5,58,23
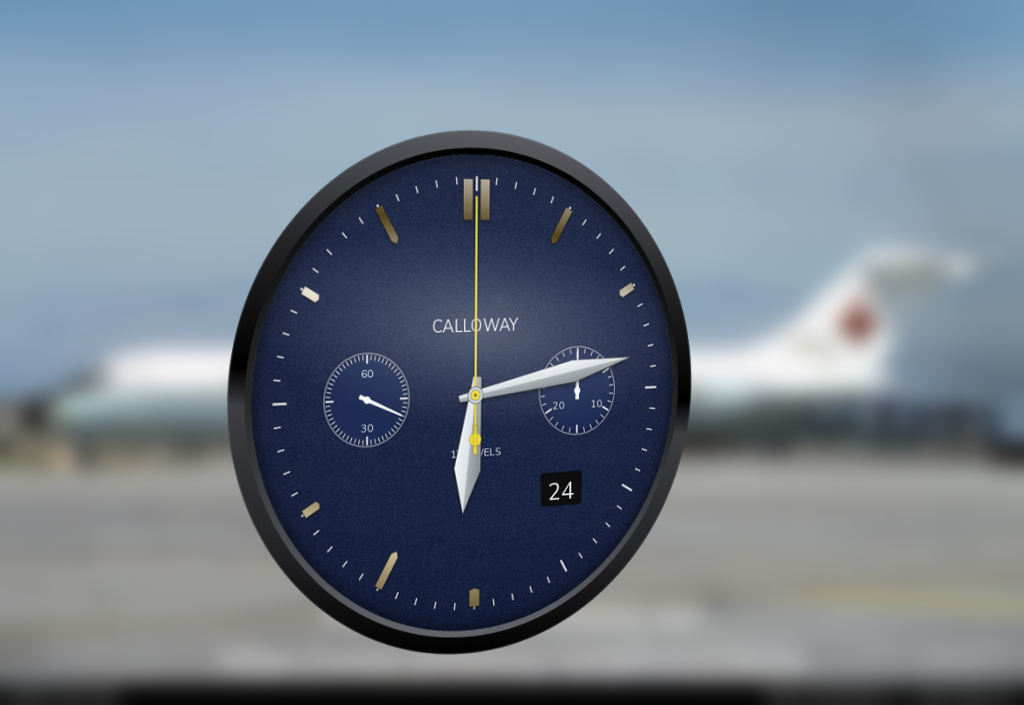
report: 6,13,19
